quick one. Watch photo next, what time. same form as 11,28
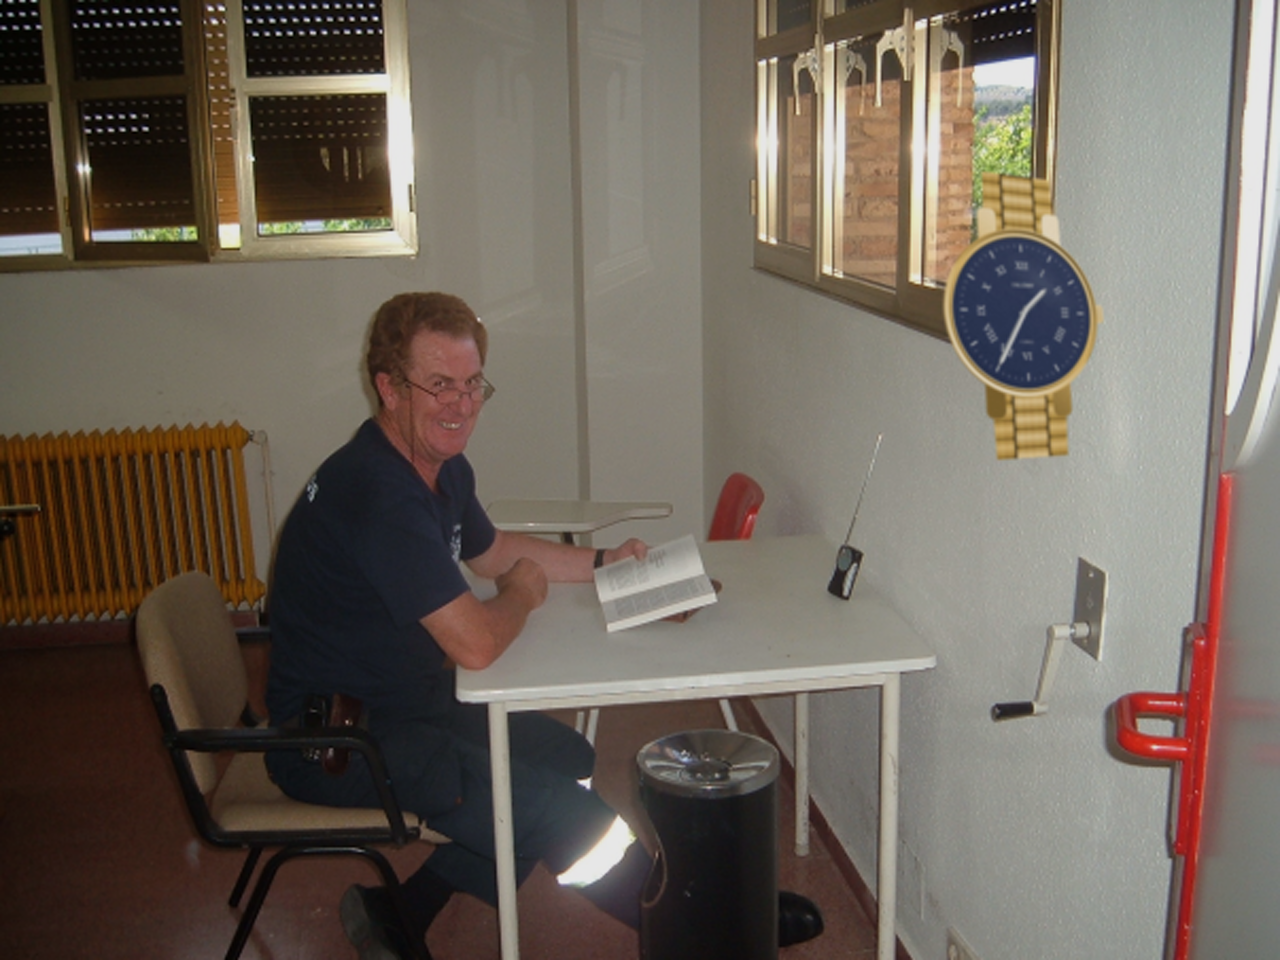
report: 1,35
